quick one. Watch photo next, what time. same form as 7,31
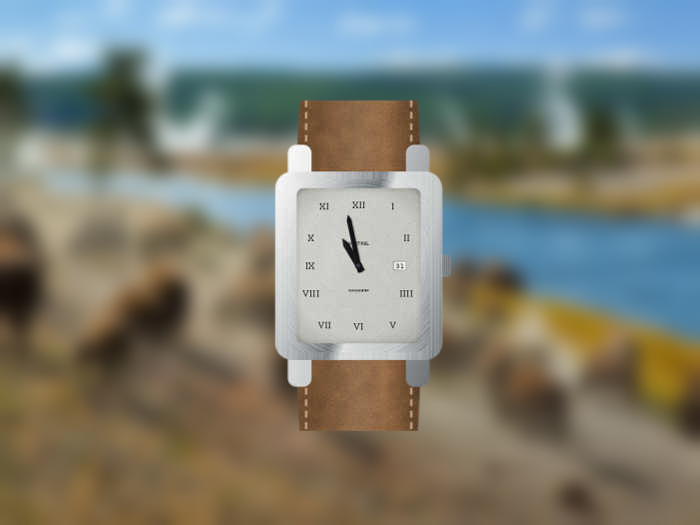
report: 10,58
